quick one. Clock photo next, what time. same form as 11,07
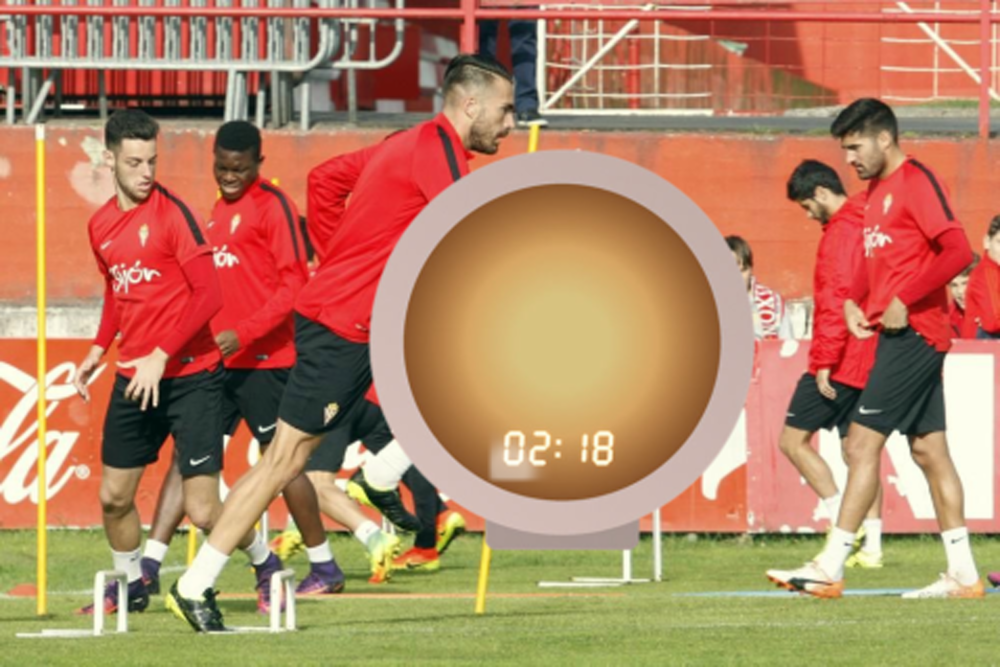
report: 2,18
